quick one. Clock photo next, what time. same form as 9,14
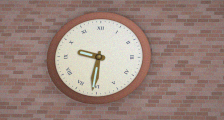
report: 9,31
